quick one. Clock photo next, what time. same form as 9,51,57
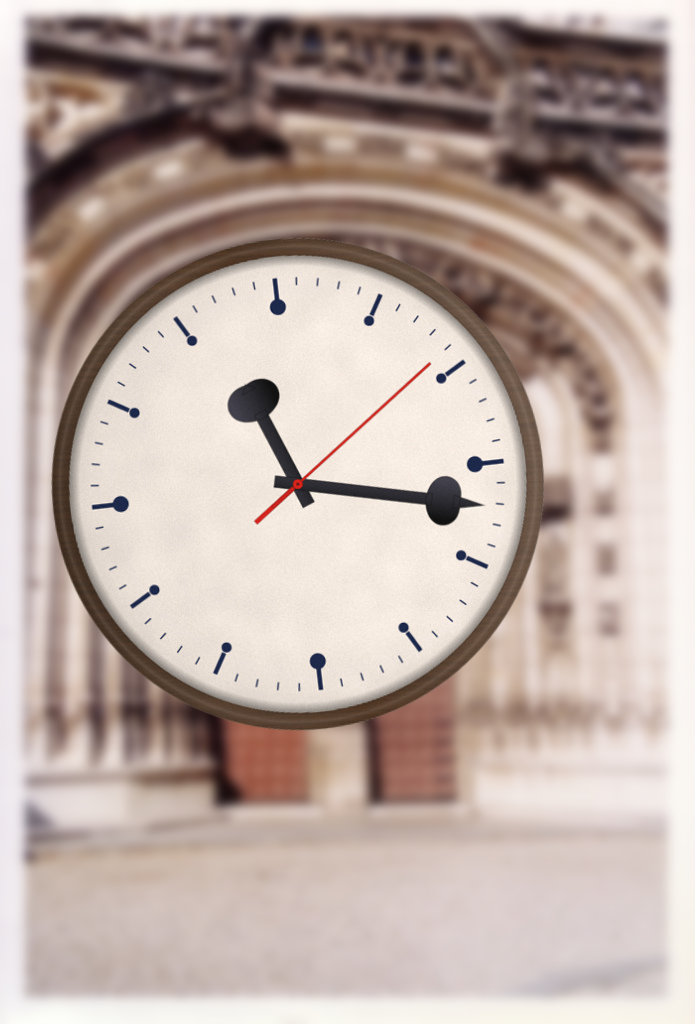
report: 11,17,09
